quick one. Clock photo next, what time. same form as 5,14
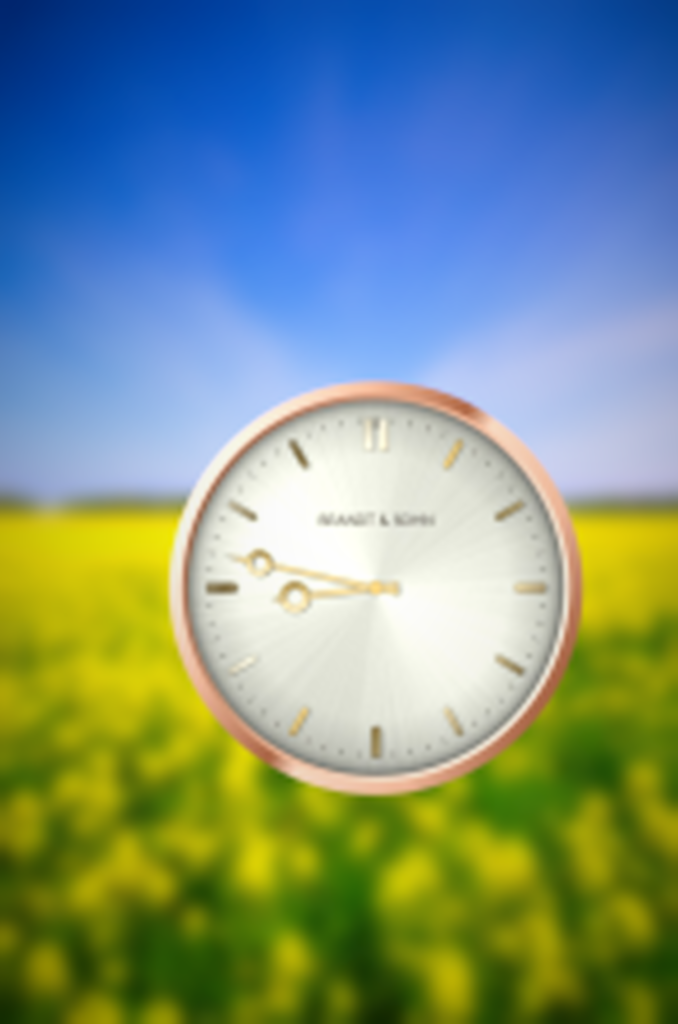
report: 8,47
